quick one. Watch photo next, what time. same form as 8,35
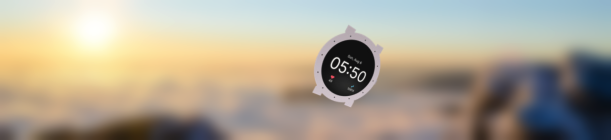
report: 5,50
